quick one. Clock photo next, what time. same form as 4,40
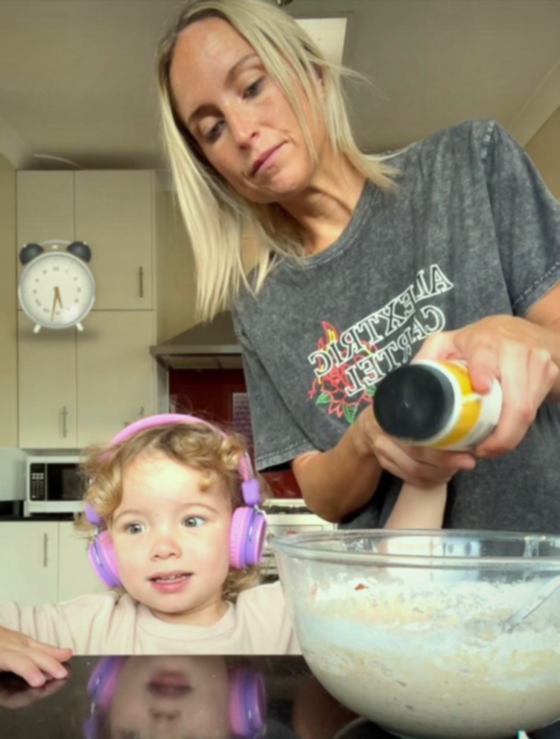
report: 5,32
